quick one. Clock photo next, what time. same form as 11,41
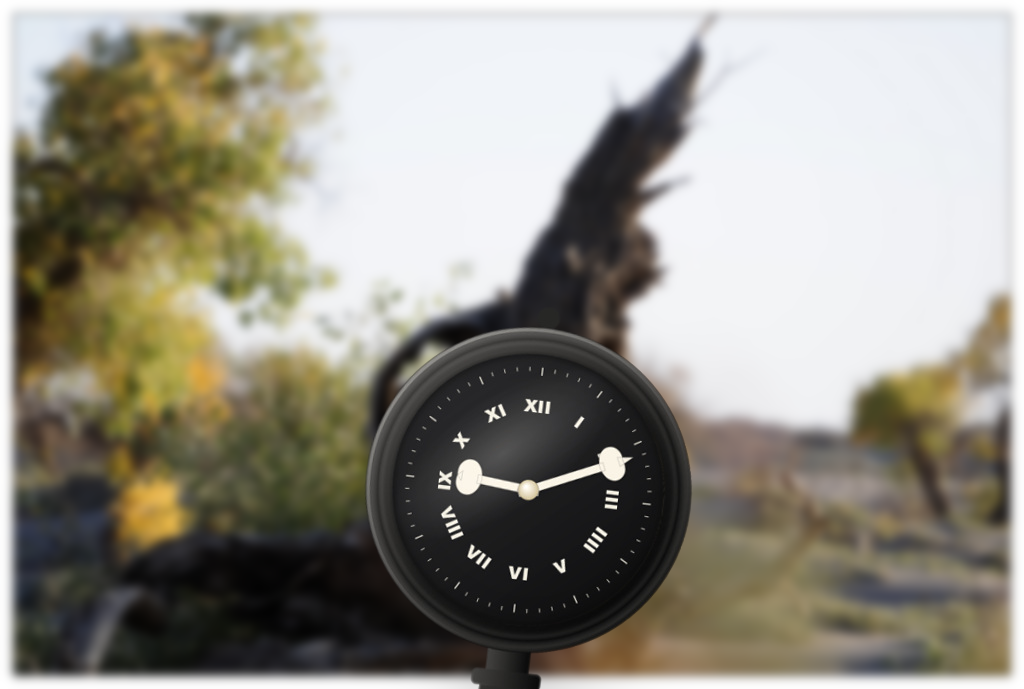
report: 9,11
